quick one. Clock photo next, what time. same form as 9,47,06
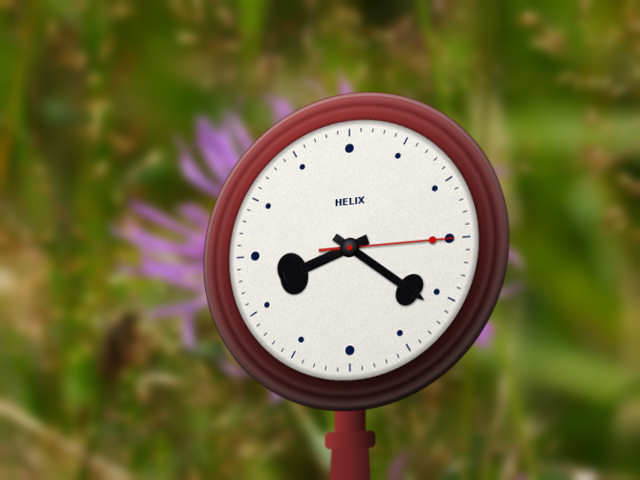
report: 8,21,15
